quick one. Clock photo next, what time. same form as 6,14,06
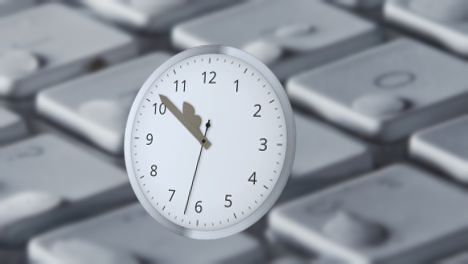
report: 10,51,32
